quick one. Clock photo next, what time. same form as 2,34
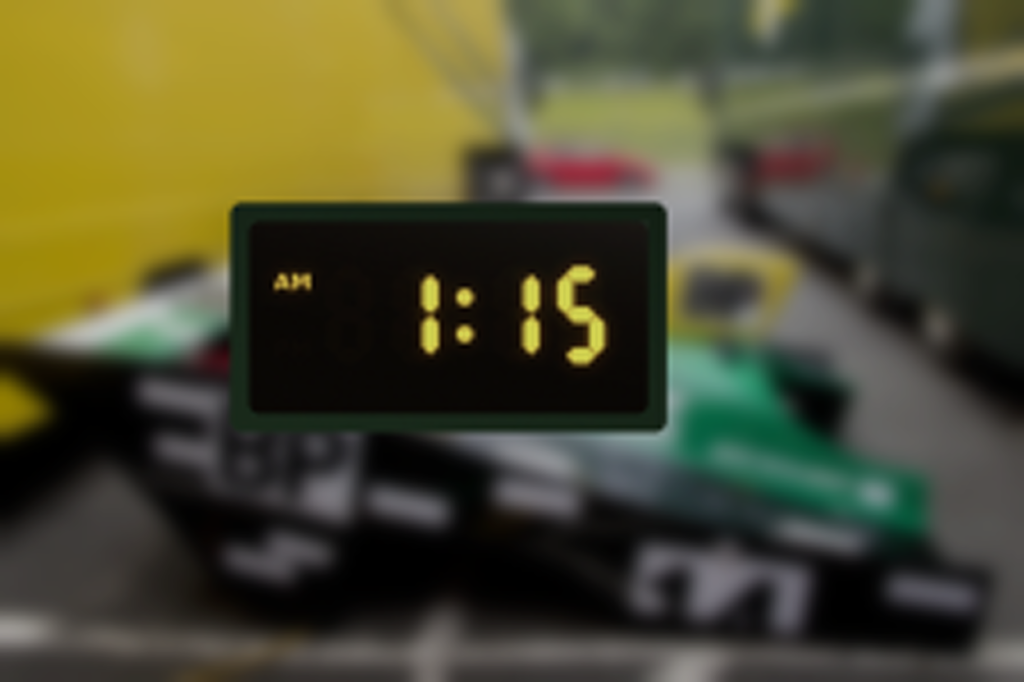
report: 1,15
